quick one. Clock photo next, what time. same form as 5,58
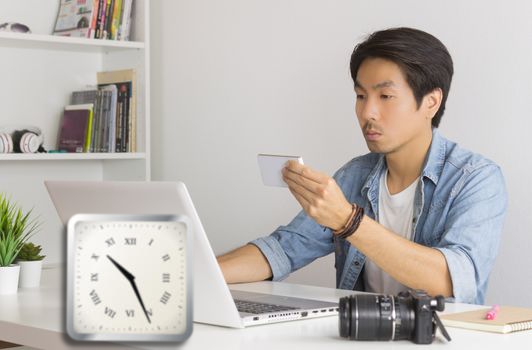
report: 10,26
